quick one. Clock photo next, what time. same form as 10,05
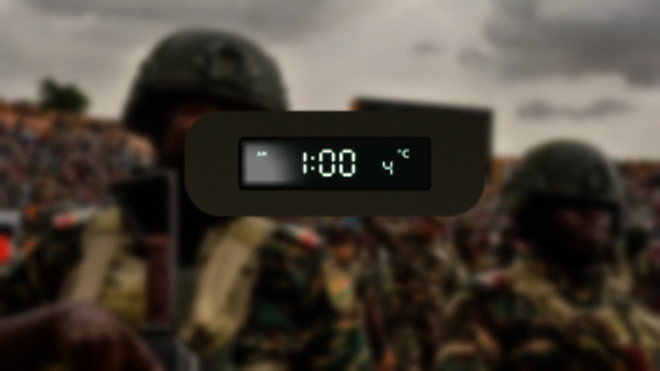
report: 1,00
